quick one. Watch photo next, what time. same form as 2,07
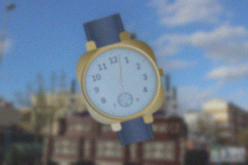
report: 6,02
